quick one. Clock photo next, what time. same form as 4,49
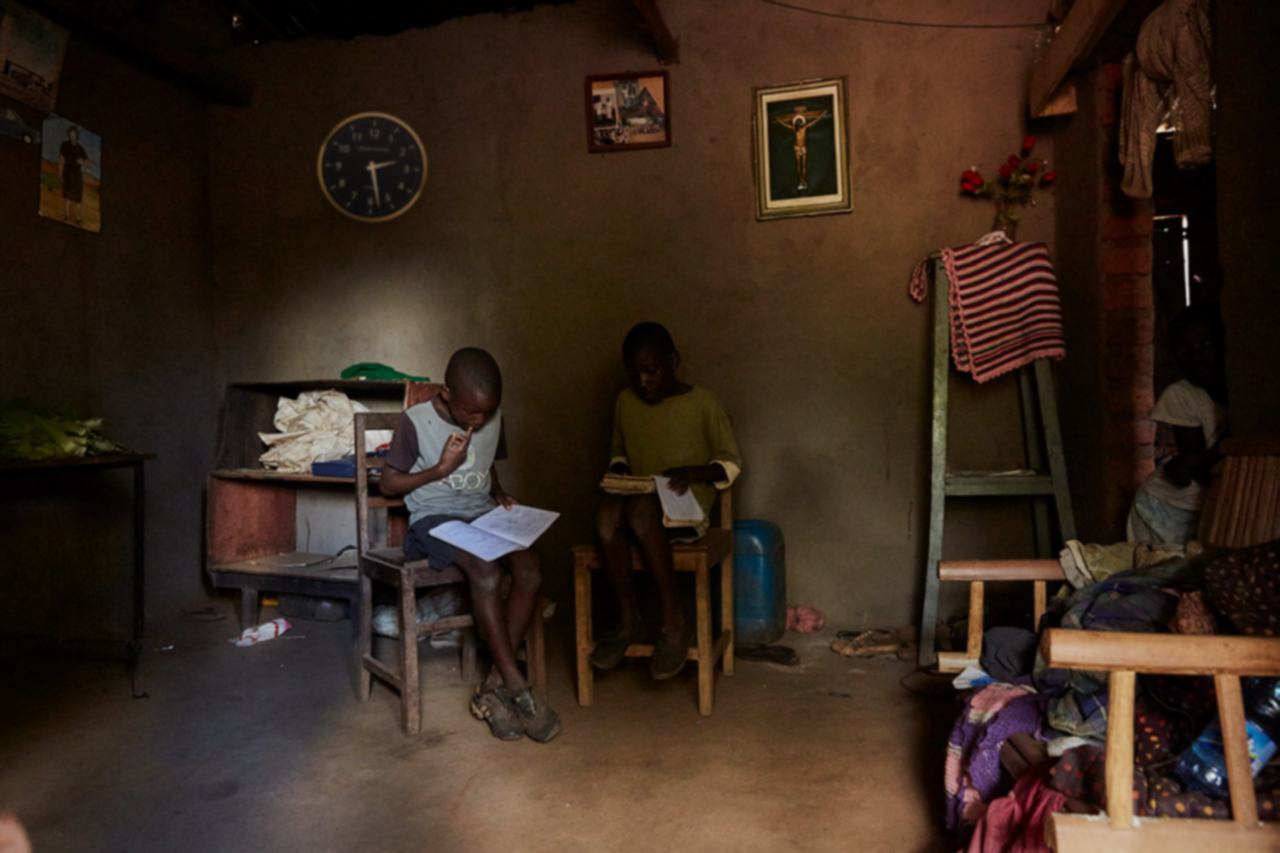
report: 2,28
